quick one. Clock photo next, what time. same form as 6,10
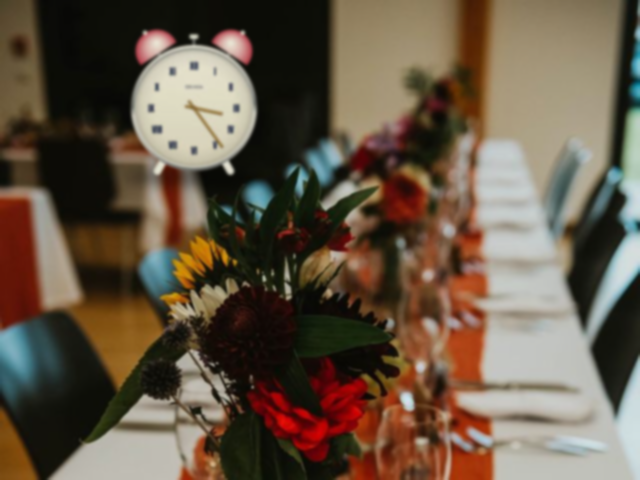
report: 3,24
